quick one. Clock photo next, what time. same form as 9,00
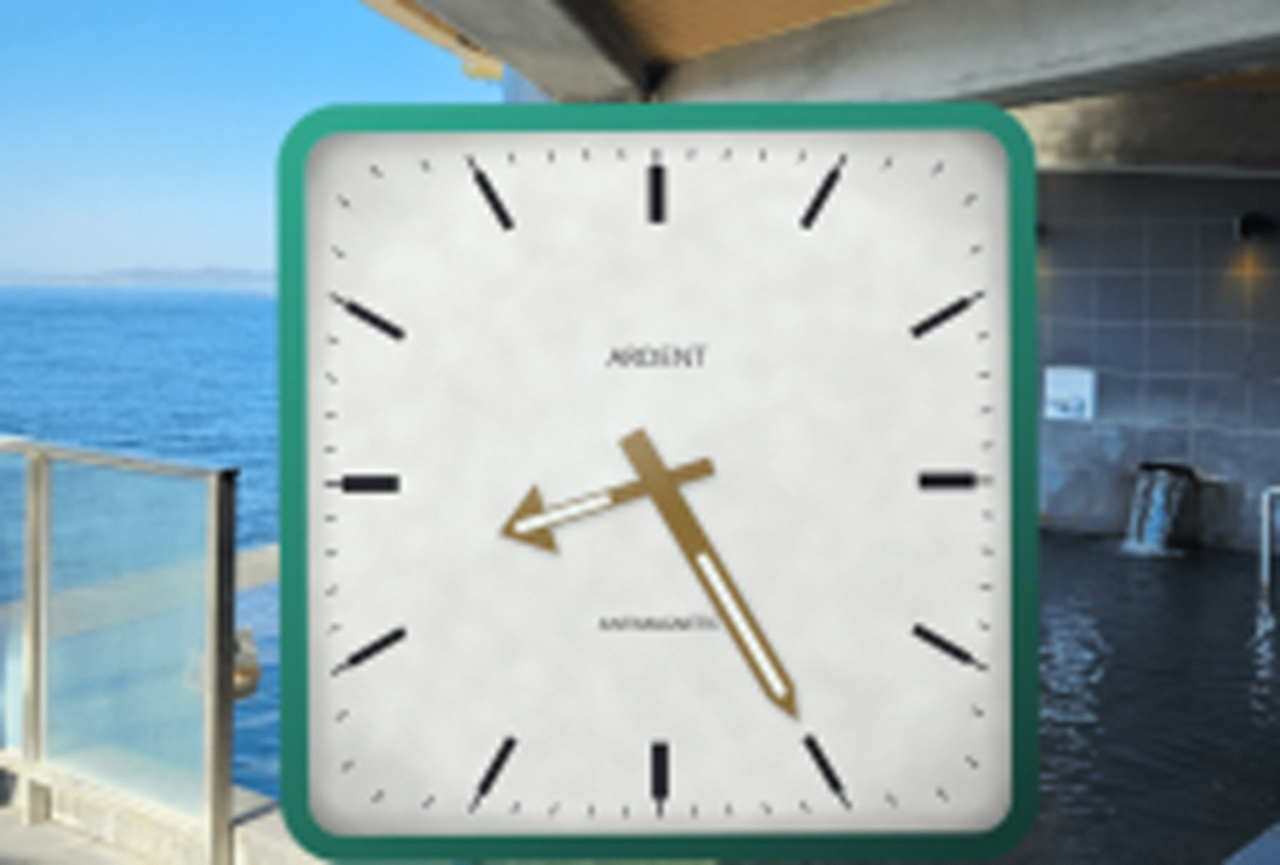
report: 8,25
